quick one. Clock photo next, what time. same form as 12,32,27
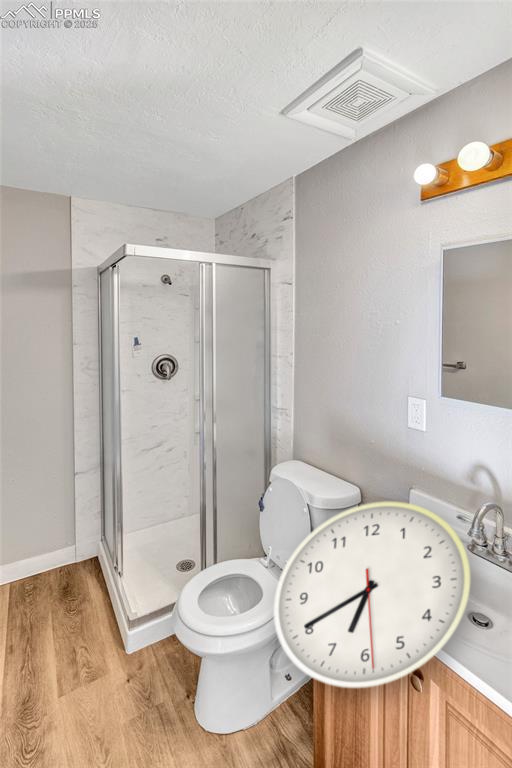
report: 6,40,29
